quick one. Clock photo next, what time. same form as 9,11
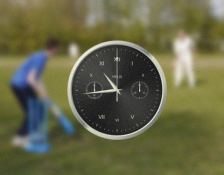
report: 10,44
